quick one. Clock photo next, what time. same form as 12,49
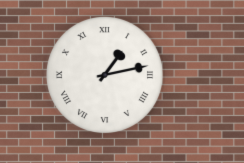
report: 1,13
